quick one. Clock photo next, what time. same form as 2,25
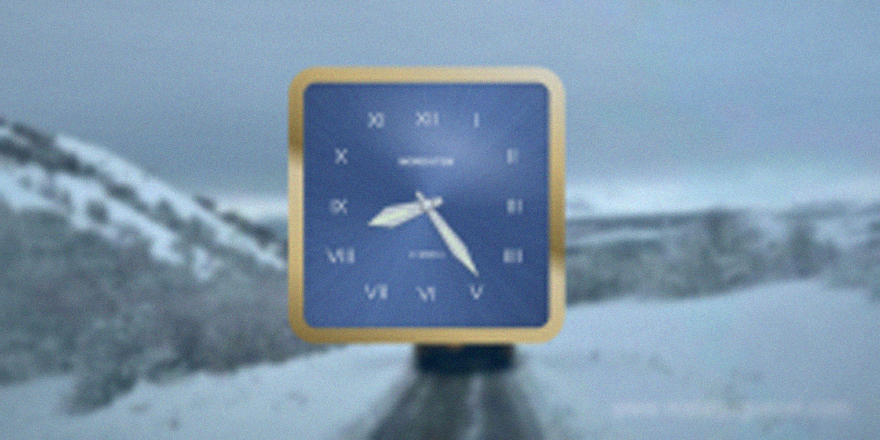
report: 8,24
